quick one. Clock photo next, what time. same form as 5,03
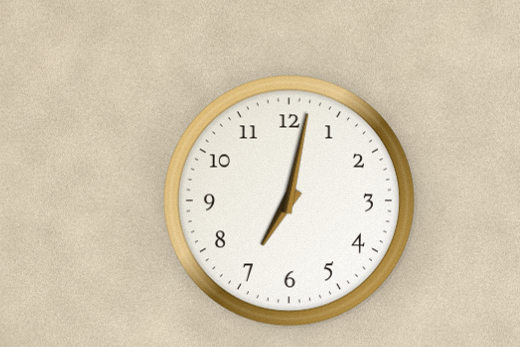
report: 7,02
